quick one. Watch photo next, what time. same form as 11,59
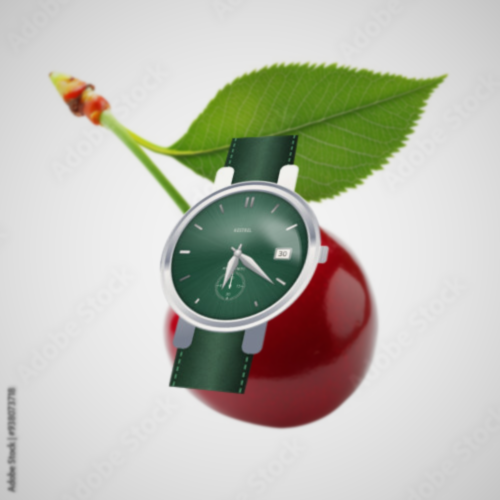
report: 6,21
